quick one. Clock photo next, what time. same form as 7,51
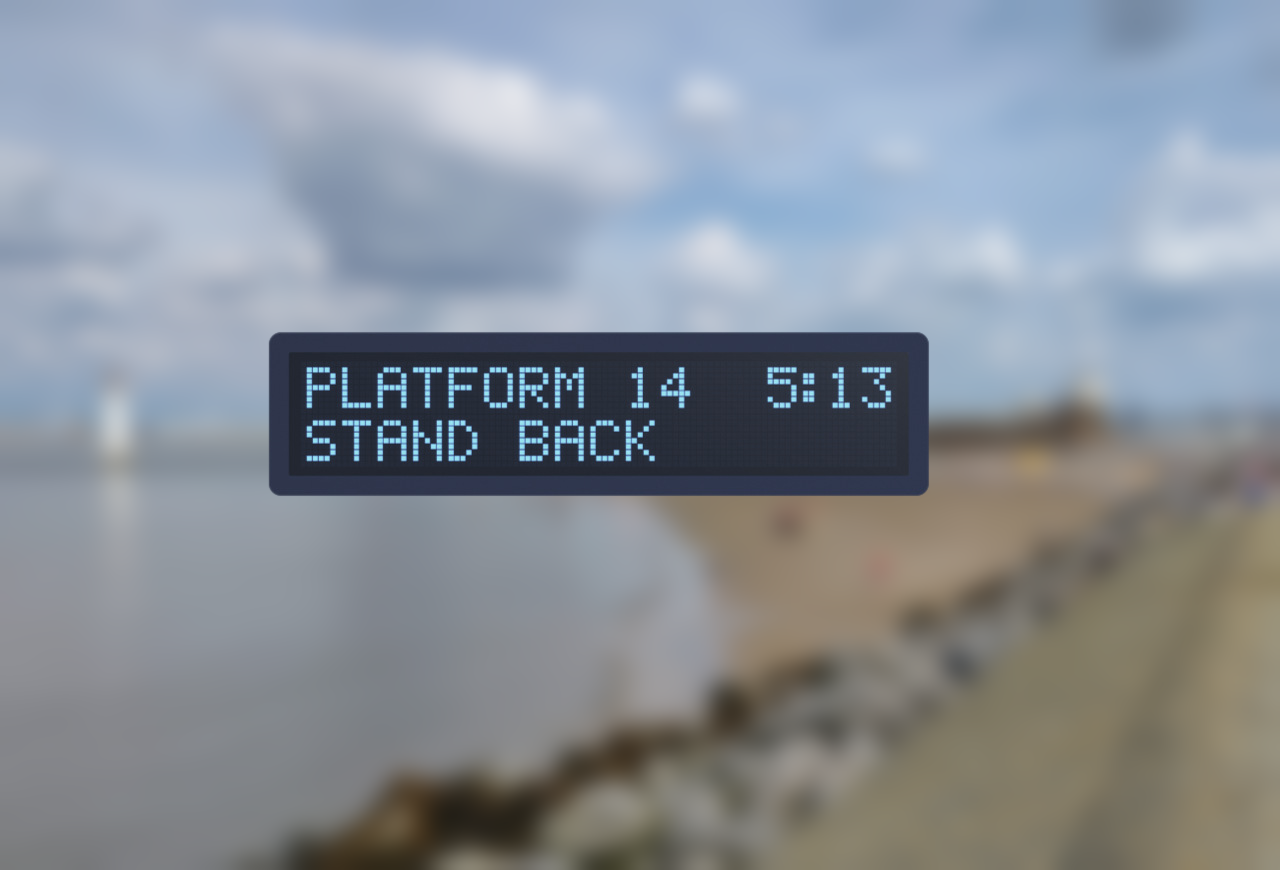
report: 5,13
